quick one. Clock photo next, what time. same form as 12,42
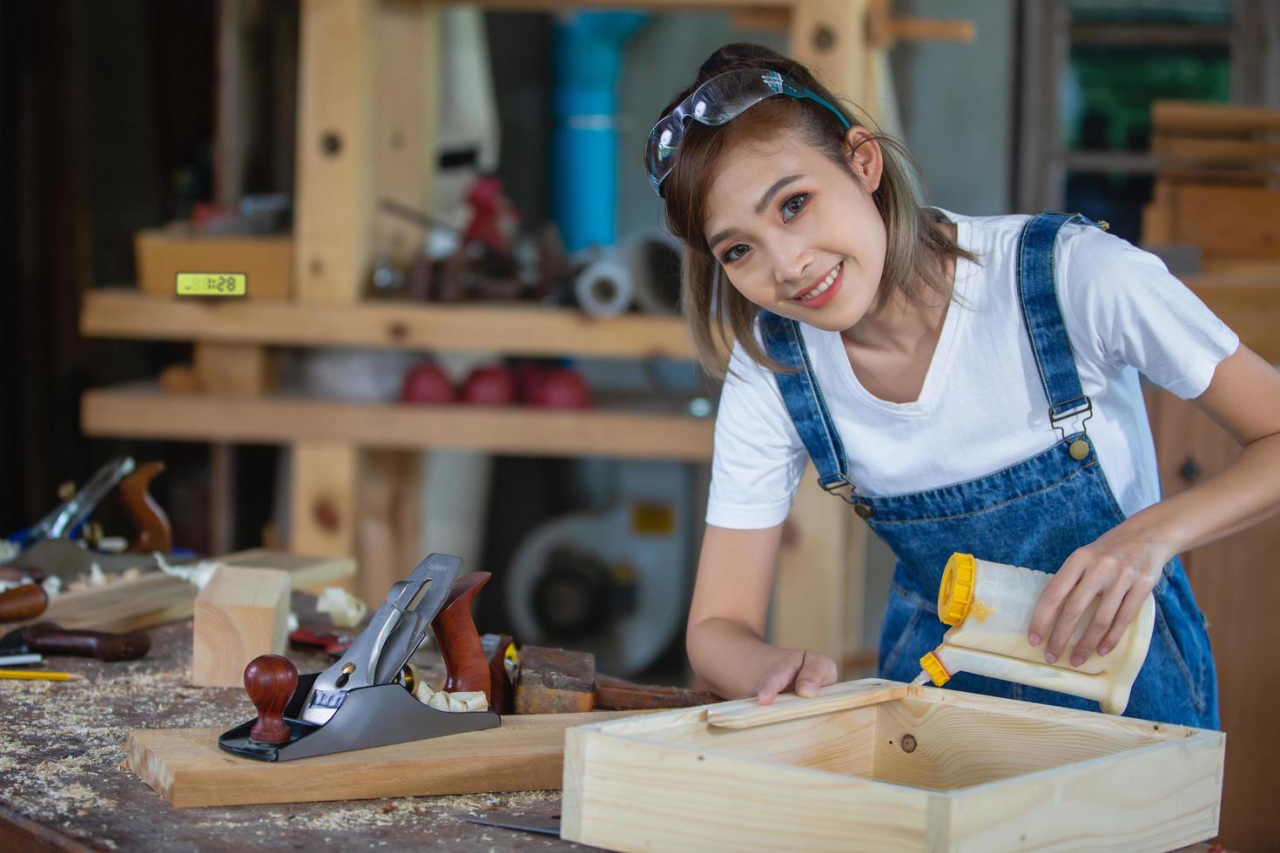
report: 1,28
